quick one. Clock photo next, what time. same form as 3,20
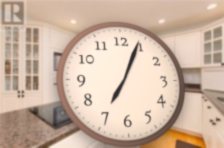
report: 7,04
